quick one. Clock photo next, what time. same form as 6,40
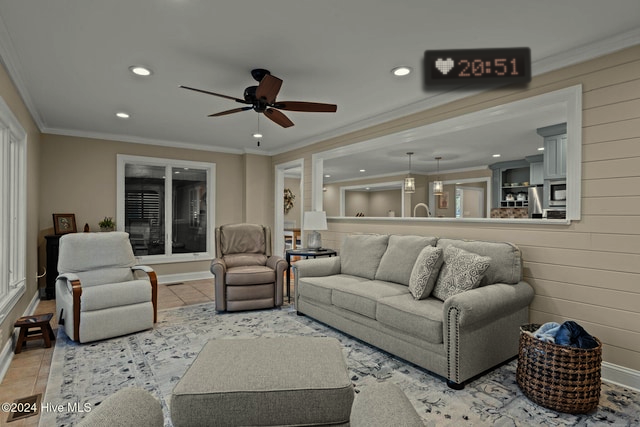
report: 20,51
